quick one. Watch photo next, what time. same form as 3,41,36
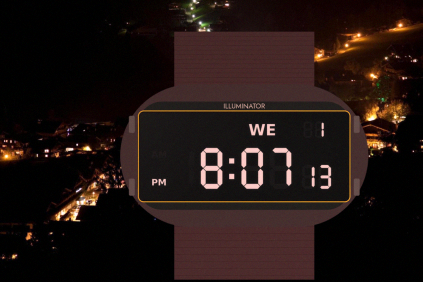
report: 8,07,13
